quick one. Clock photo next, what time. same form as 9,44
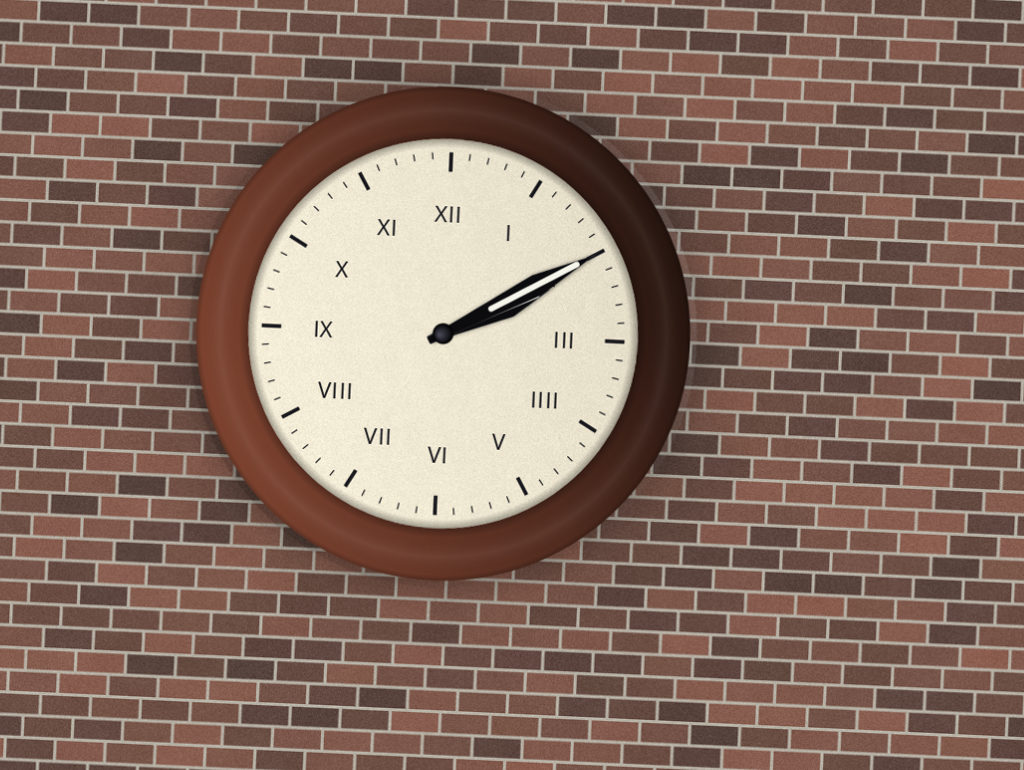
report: 2,10
